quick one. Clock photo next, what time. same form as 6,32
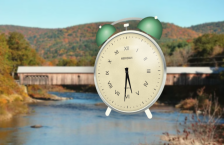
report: 5,31
